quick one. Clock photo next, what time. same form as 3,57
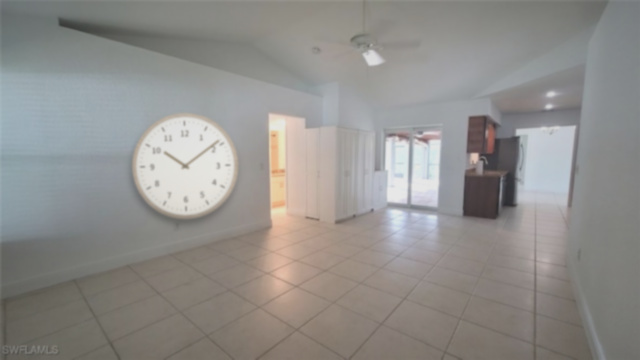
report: 10,09
